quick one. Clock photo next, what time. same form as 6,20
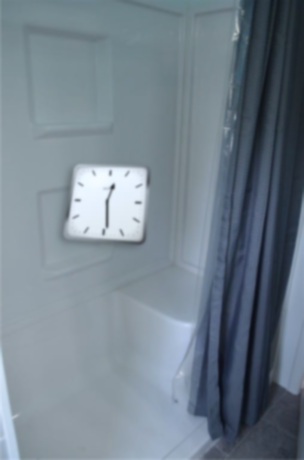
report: 12,29
